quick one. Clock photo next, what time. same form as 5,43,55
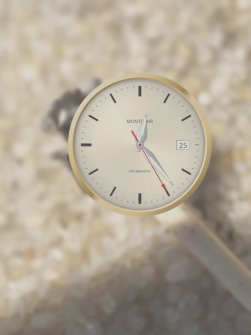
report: 12,23,25
